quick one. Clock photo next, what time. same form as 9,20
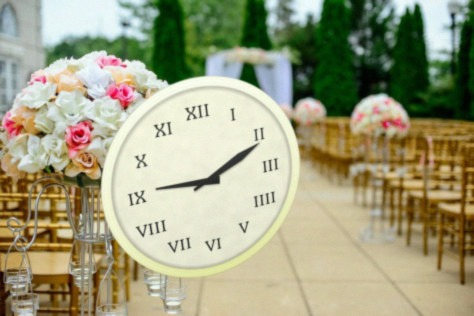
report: 9,11
